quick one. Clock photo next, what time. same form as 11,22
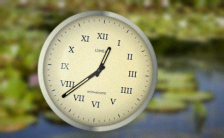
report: 12,38
